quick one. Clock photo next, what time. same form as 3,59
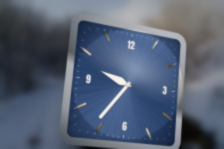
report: 9,36
